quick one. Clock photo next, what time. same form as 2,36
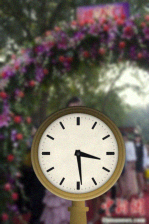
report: 3,29
